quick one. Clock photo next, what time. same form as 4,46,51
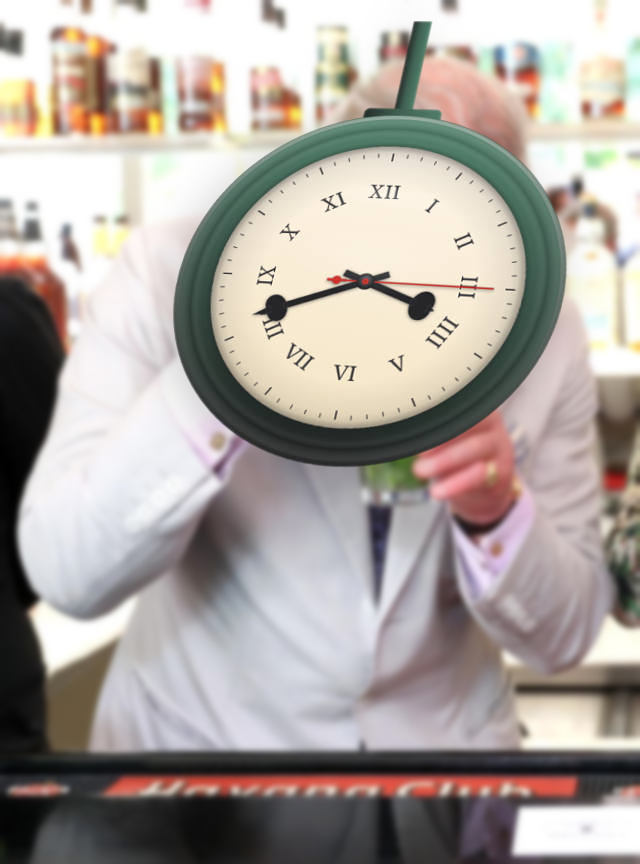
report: 3,41,15
